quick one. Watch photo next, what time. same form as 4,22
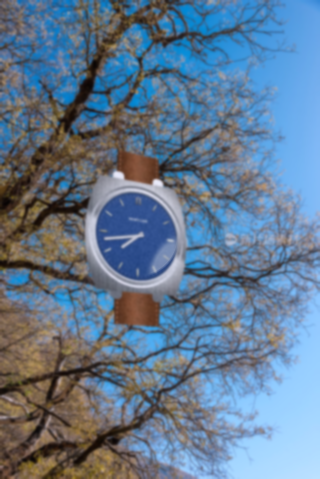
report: 7,43
